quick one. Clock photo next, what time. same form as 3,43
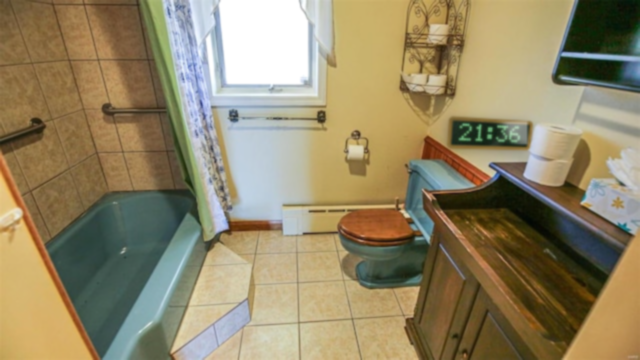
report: 21,36
